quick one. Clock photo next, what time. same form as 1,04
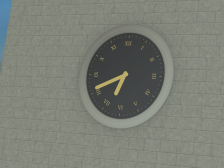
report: 6,41
